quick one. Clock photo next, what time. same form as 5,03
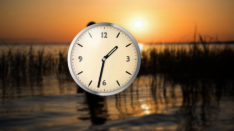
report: 1,32
